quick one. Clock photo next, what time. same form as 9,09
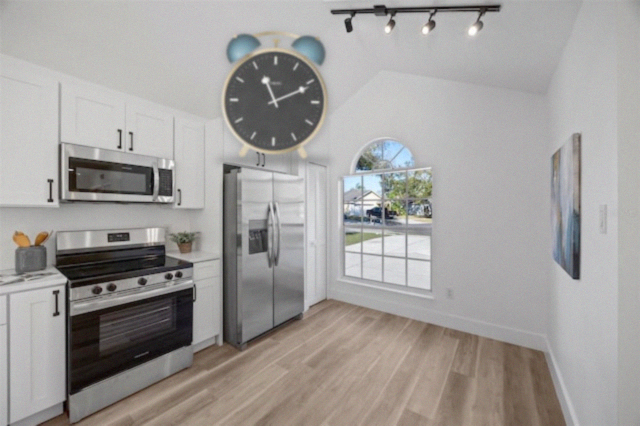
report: 11,11
